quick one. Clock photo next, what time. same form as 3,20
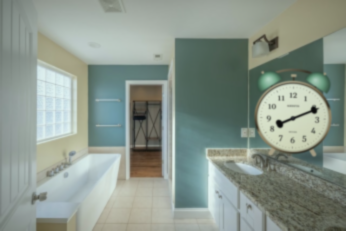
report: 8,11
